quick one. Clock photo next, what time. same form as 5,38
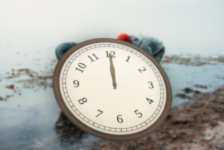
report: 12,00
